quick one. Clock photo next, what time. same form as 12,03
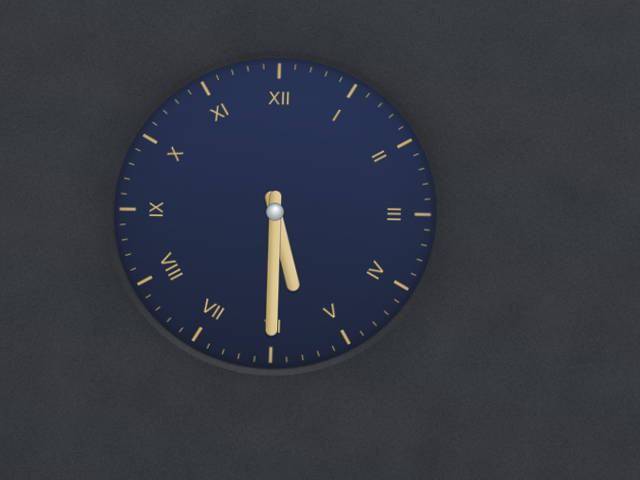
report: 5,30
